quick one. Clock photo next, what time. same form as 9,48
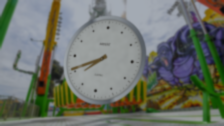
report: 7,41
